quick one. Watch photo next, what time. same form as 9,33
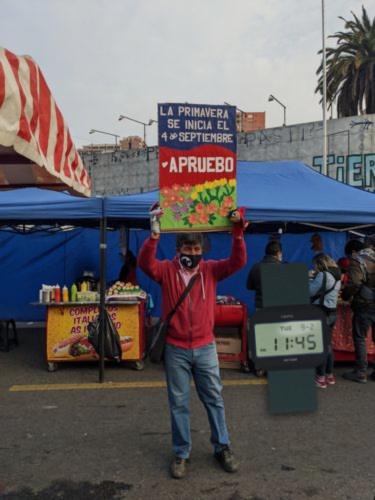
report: 11,45
